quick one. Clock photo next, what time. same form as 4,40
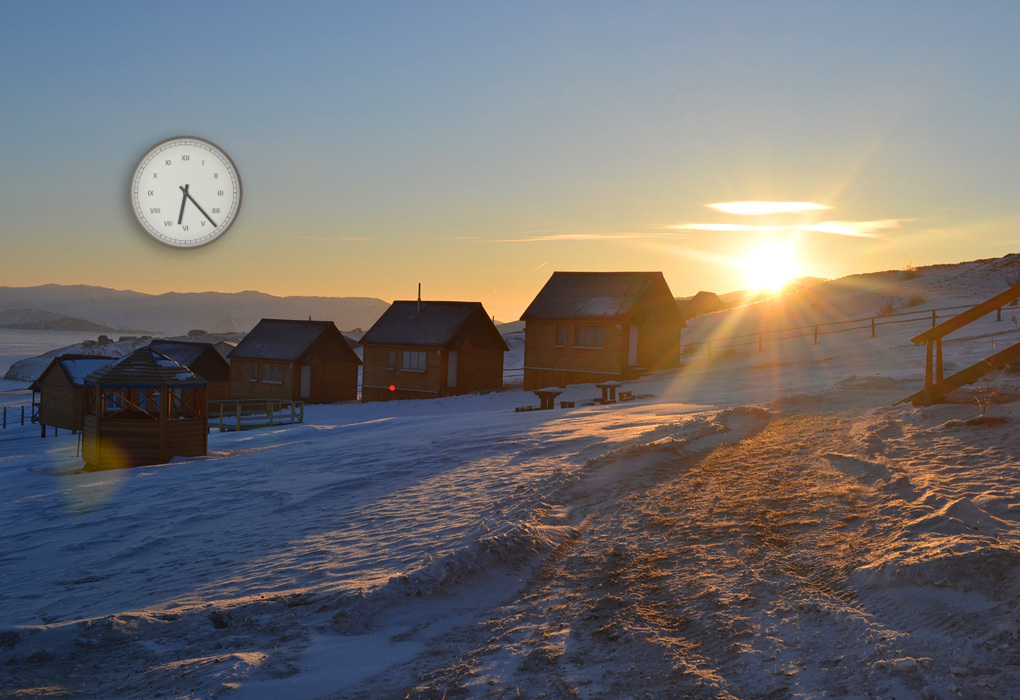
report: 6,23
